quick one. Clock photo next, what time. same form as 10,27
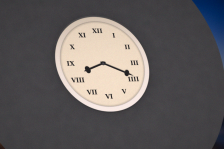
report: 8,19
